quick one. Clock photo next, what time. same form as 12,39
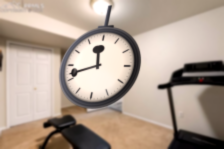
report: 11,42
